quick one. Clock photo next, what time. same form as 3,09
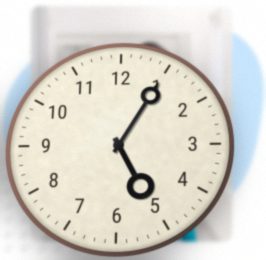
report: 5,05
